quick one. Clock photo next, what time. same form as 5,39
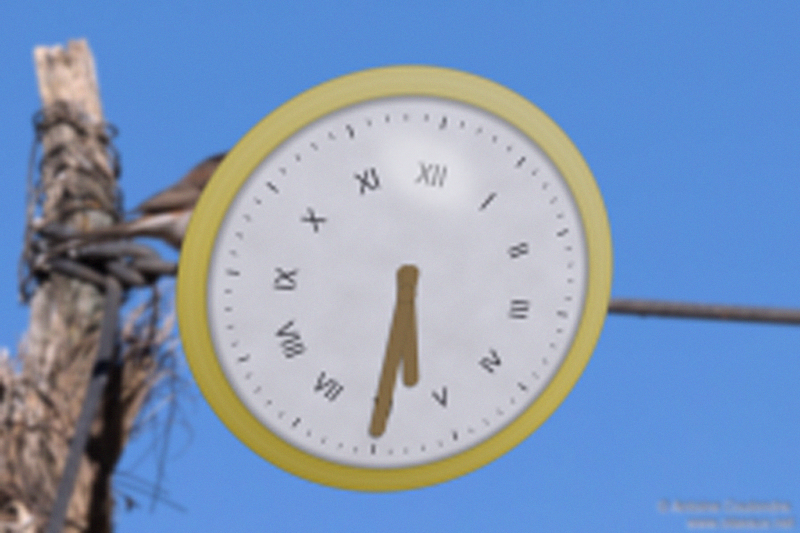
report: 5,30
